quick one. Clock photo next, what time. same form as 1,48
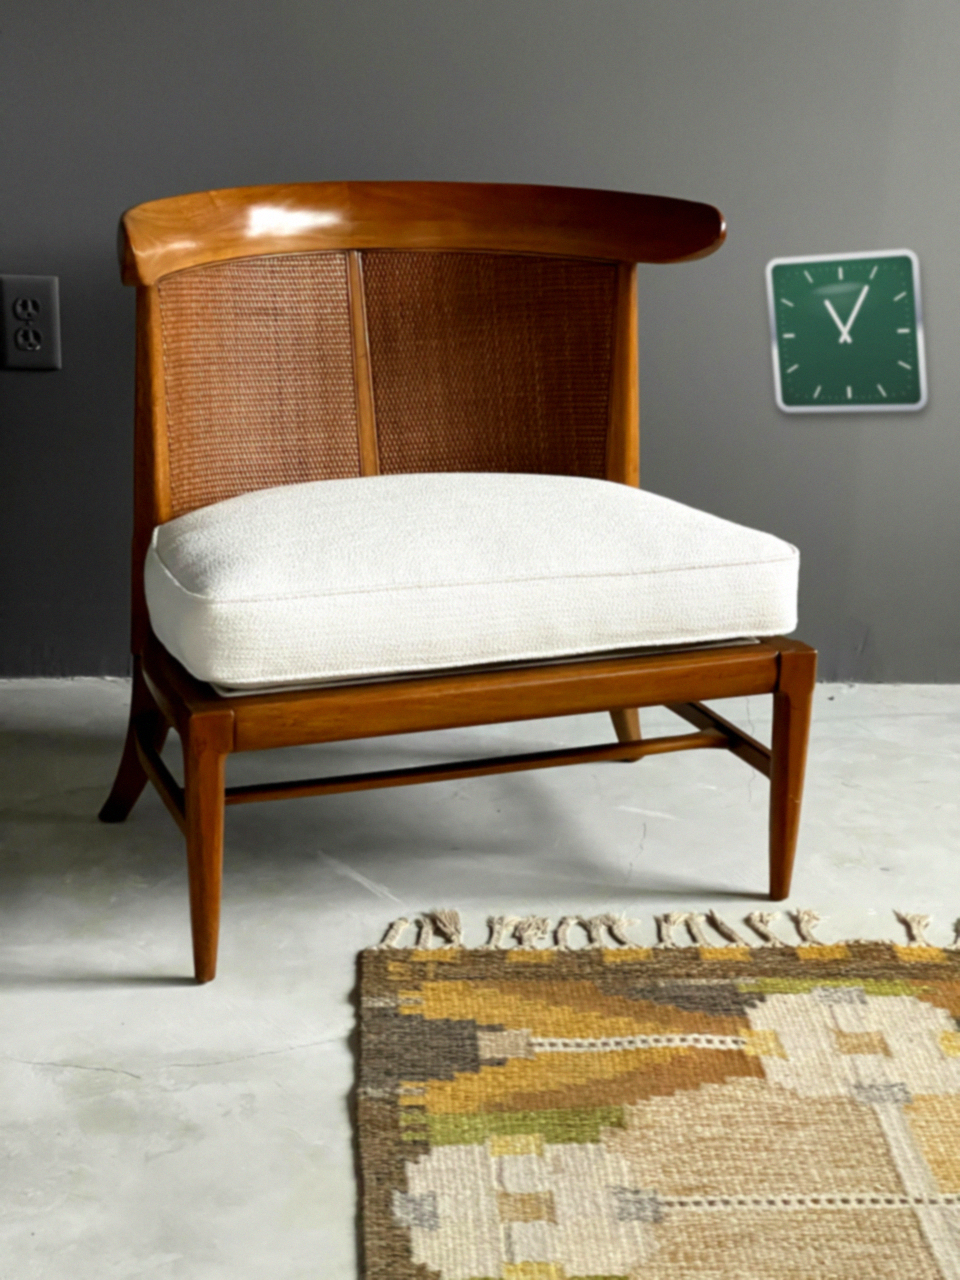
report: 11,05
